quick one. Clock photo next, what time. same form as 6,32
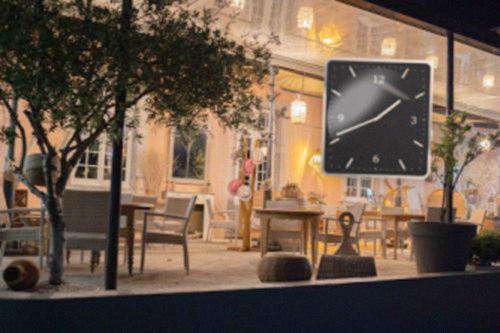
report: 1,41
